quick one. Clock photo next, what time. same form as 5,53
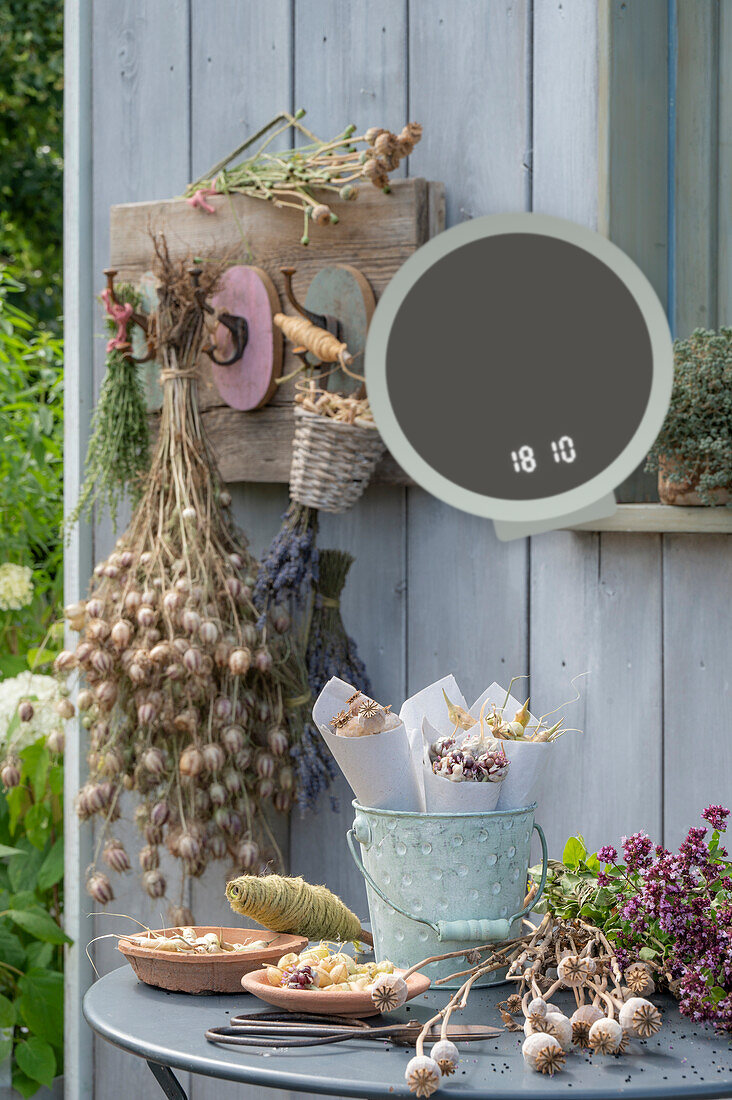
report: 18,10
